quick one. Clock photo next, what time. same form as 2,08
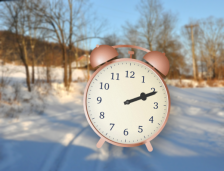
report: 2,11
